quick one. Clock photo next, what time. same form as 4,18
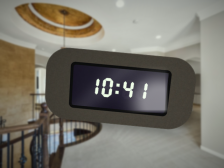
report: 10,41
